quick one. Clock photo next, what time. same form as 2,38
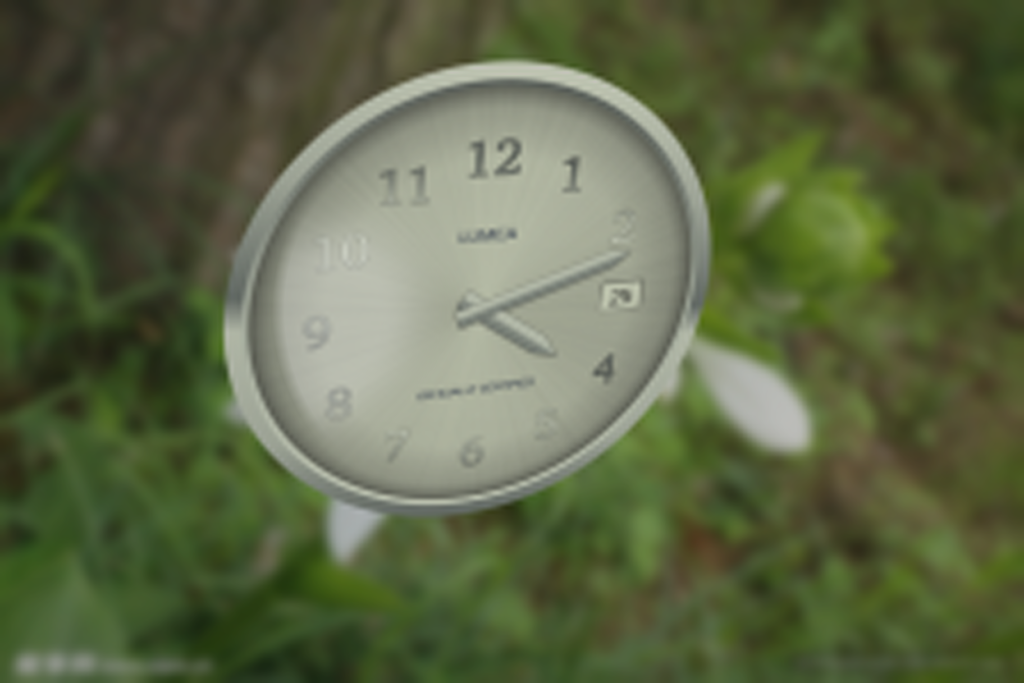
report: 4,12
